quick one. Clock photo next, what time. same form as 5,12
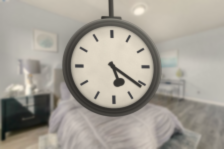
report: 5,21
